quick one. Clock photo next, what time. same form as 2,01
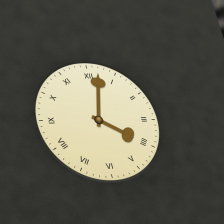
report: 4,02
